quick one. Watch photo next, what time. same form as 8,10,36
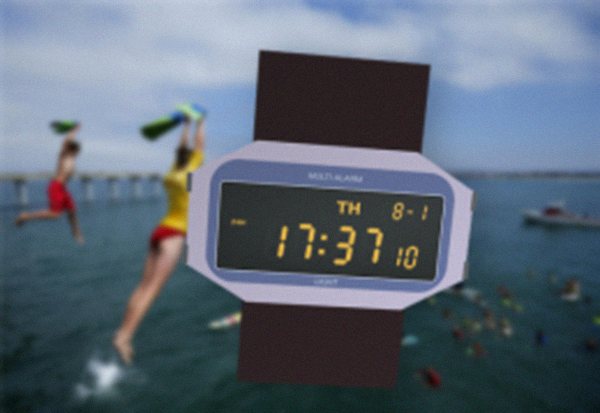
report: 17,37,10
